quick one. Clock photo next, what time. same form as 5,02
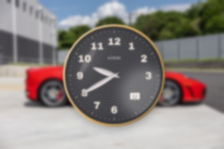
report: 9,40
